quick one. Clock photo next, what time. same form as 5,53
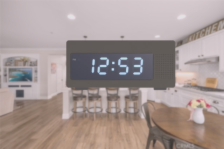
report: 12,53
